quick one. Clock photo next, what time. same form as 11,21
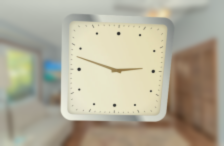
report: 2,48
